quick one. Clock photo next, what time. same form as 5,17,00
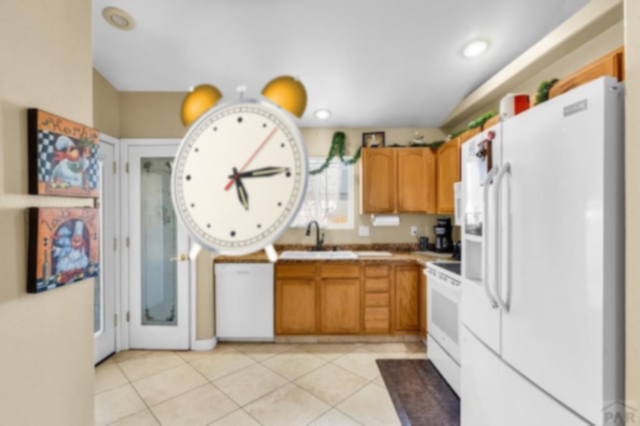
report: 5,14,07
